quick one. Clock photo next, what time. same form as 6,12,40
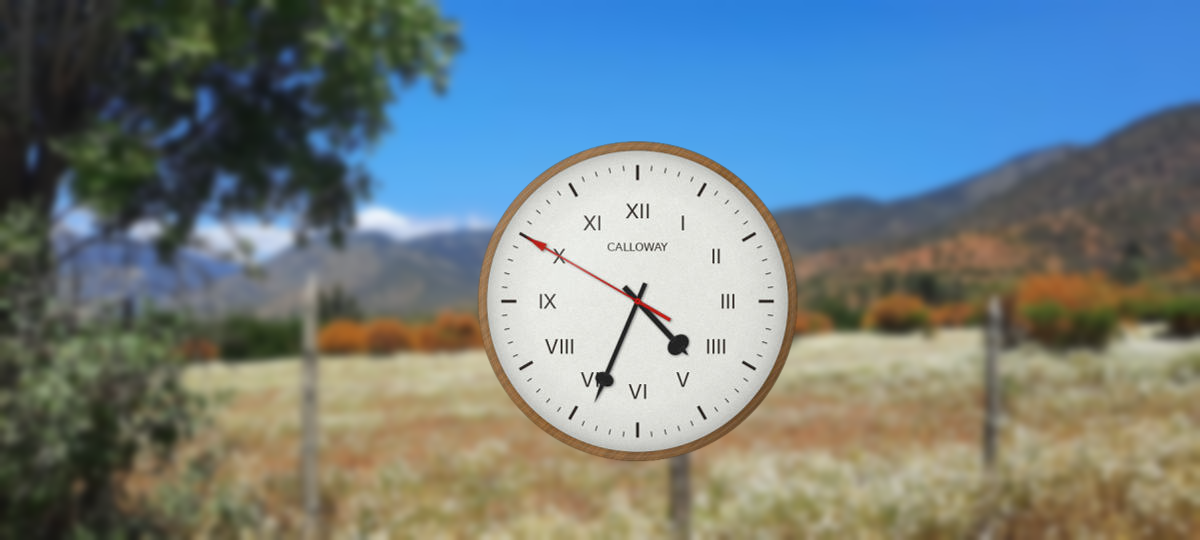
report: 4,33,50
